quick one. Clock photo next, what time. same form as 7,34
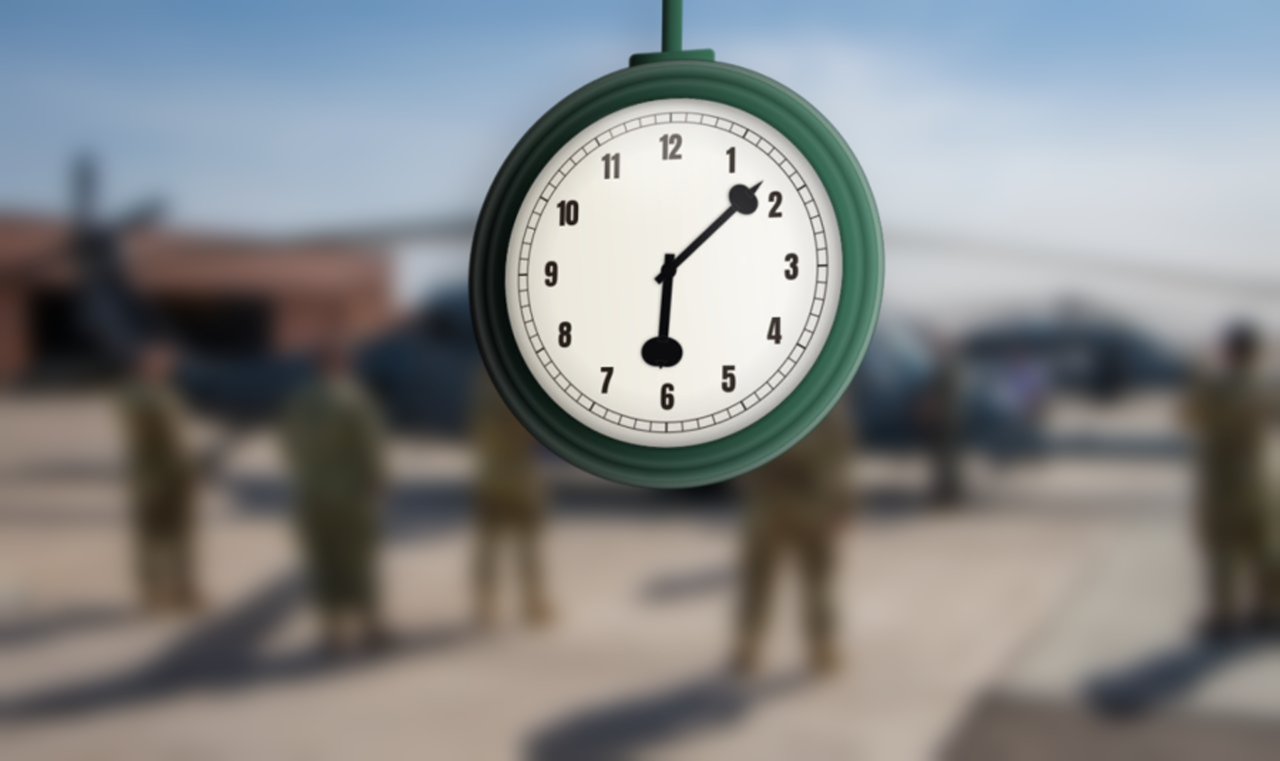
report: 6,08
